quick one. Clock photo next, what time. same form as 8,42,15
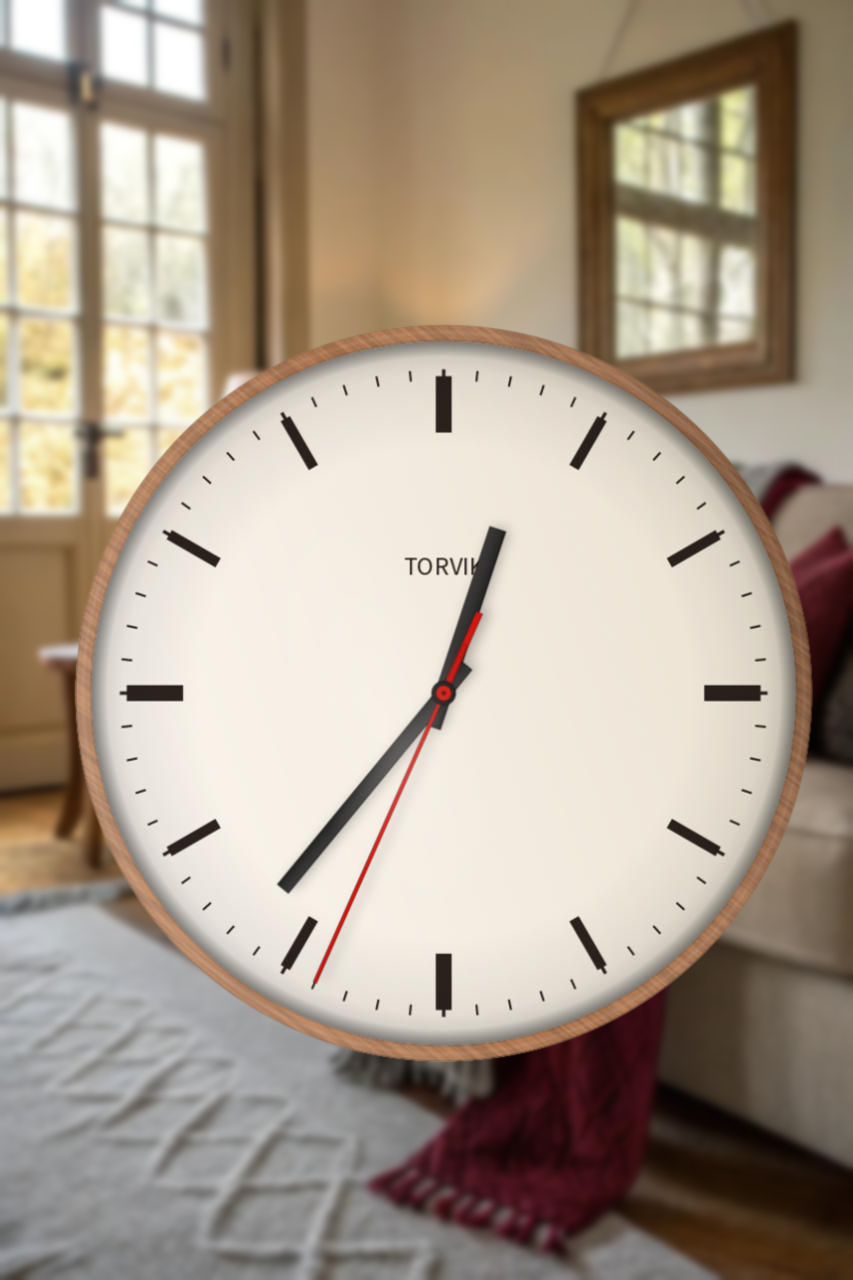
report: 12,36,34
